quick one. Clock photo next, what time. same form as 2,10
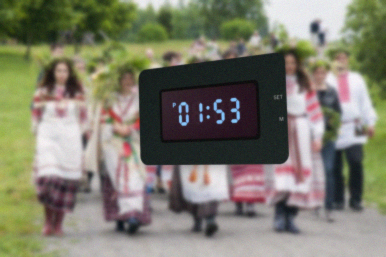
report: 1,53
